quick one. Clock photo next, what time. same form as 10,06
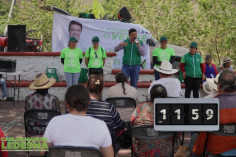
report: 11,59
